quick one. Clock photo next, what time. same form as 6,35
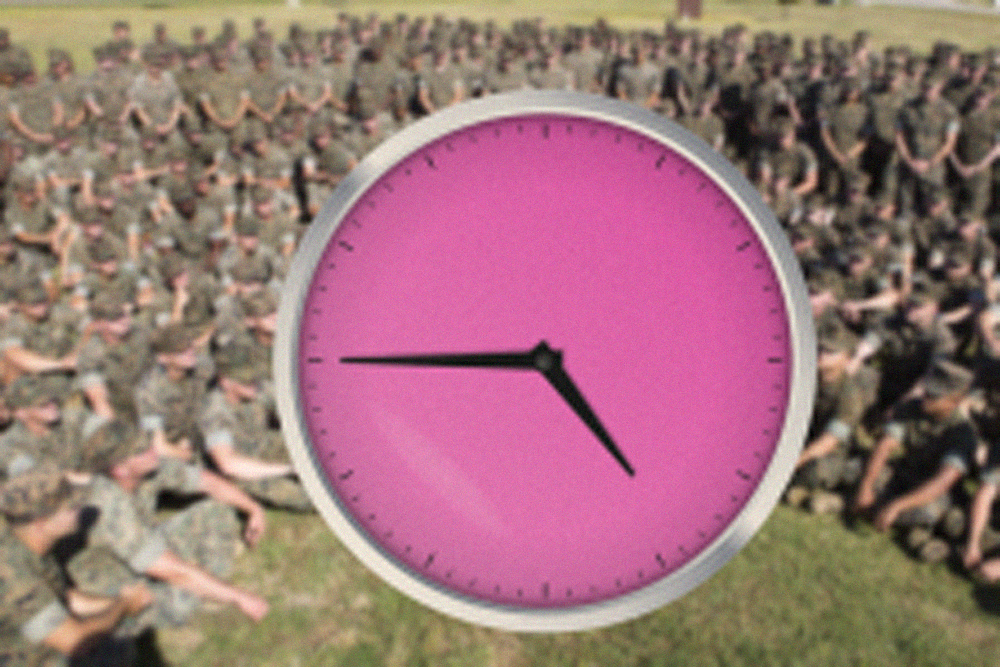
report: 4,45
